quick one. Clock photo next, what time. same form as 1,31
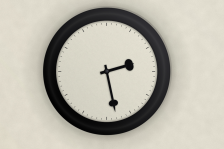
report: 2,28
